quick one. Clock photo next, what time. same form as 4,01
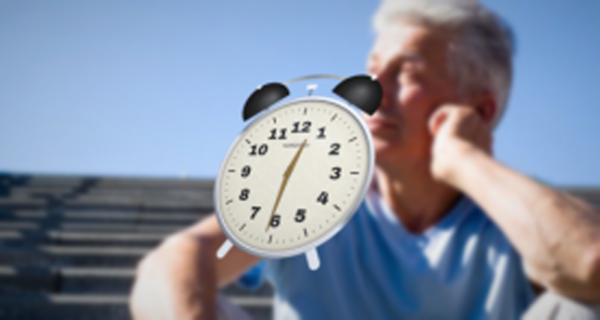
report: 12,31
